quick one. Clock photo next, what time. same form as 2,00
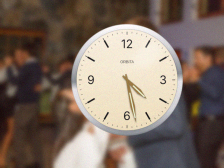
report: 4,28
